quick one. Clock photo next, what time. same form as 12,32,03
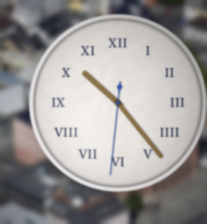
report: 10,23,31
